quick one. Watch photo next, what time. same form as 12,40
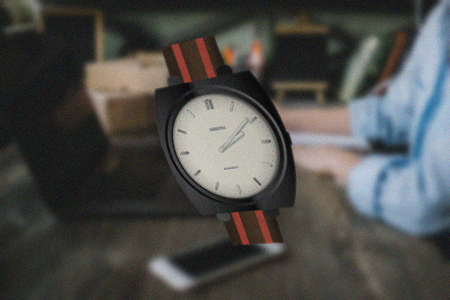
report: 2,09
